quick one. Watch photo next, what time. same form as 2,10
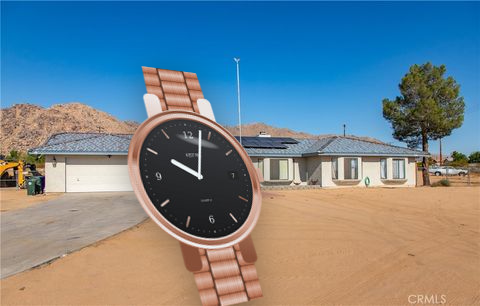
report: 10,03
